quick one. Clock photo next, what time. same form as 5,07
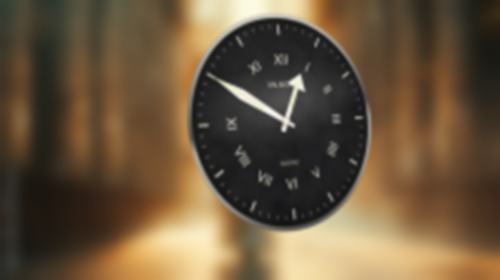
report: 12,50
